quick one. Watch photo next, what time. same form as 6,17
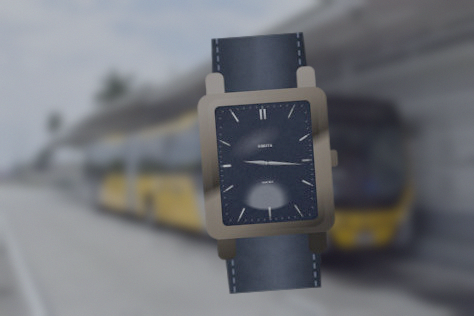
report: 9,16
